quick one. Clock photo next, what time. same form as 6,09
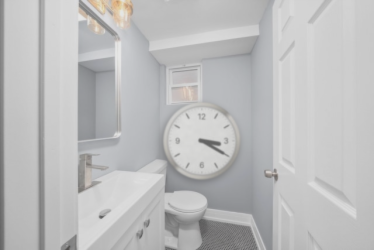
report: 3,20
